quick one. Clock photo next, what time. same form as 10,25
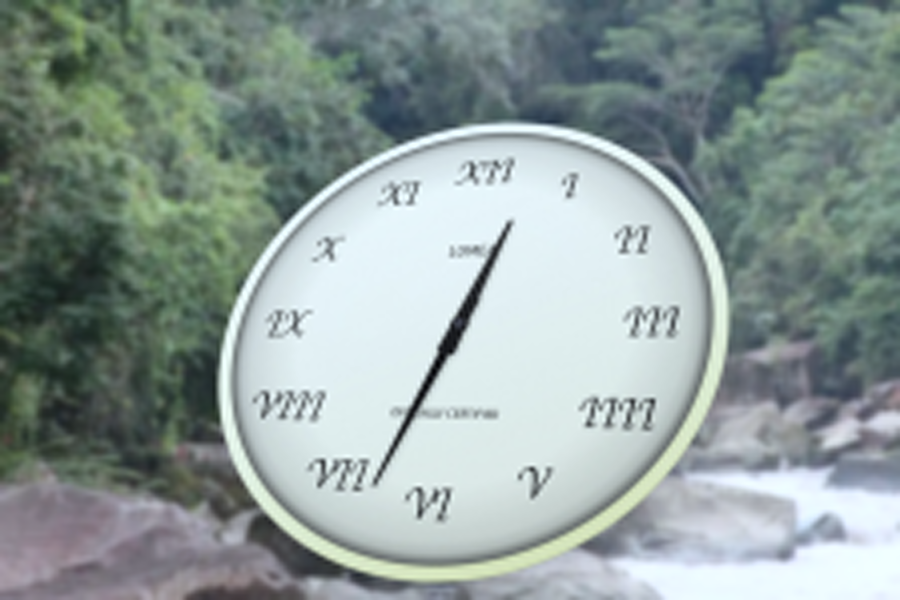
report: 12,33
